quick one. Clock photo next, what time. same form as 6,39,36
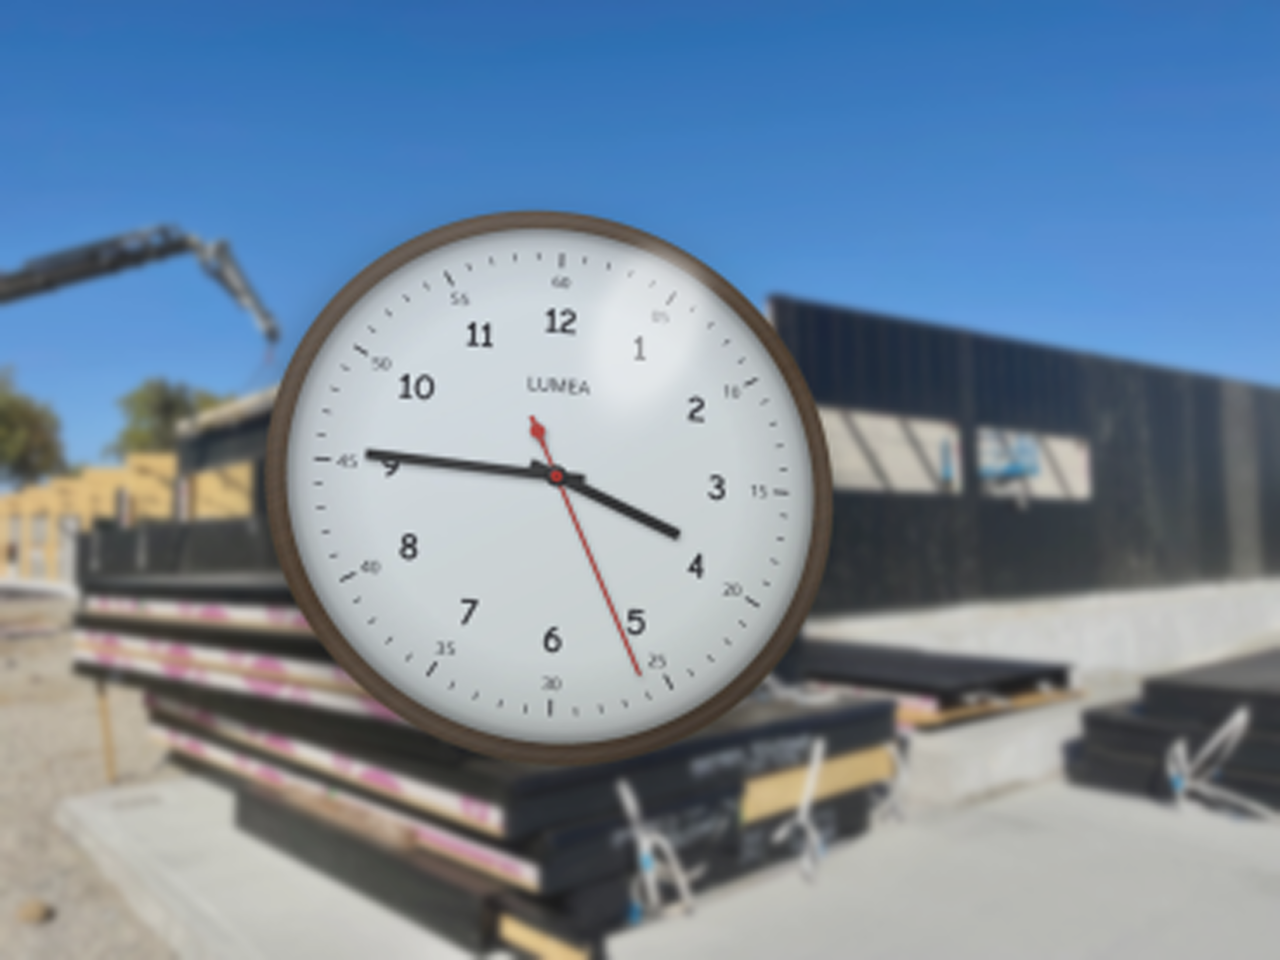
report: 3,45,26
